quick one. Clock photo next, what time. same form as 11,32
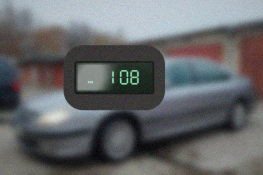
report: 1,08
